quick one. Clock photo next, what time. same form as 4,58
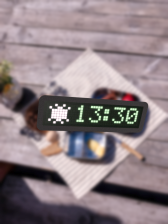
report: 13,30
